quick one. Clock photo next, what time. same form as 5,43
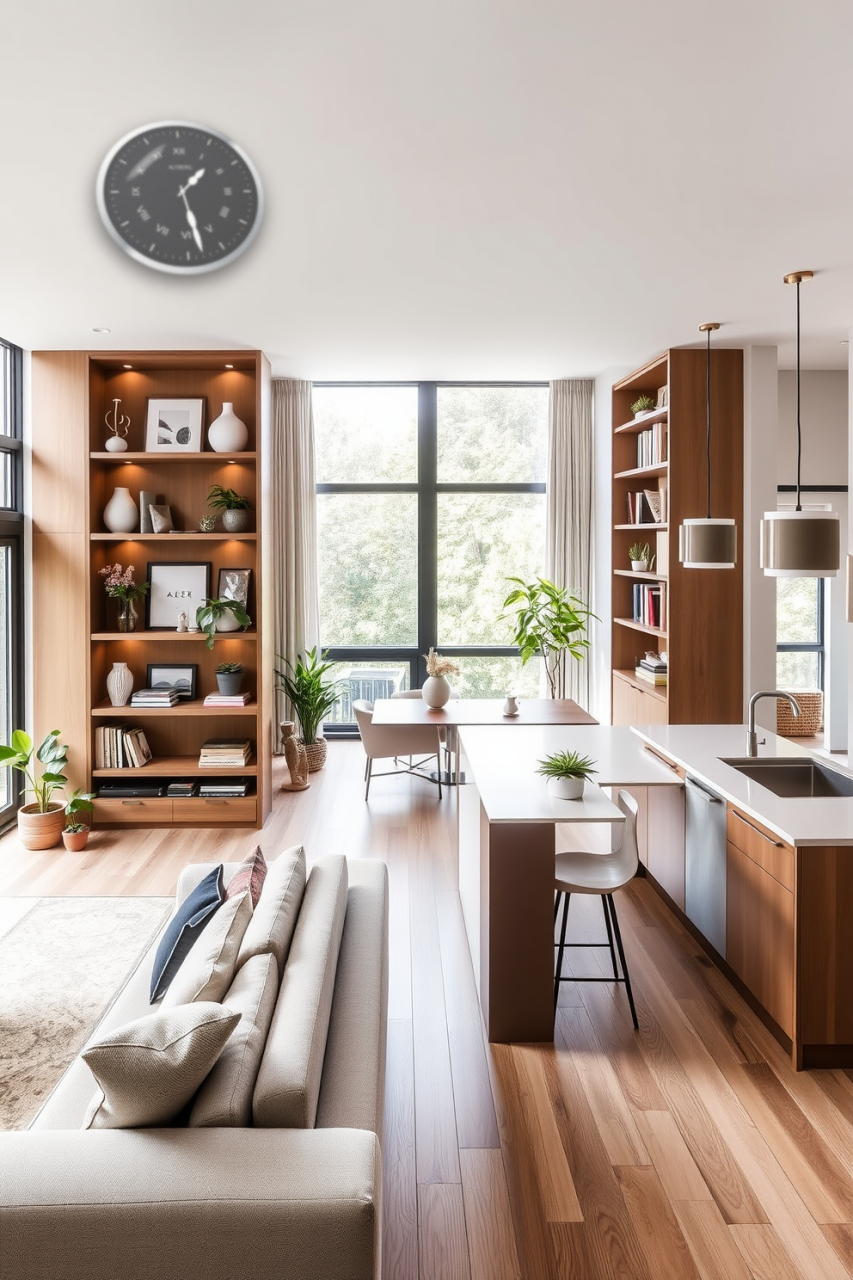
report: 1,28
